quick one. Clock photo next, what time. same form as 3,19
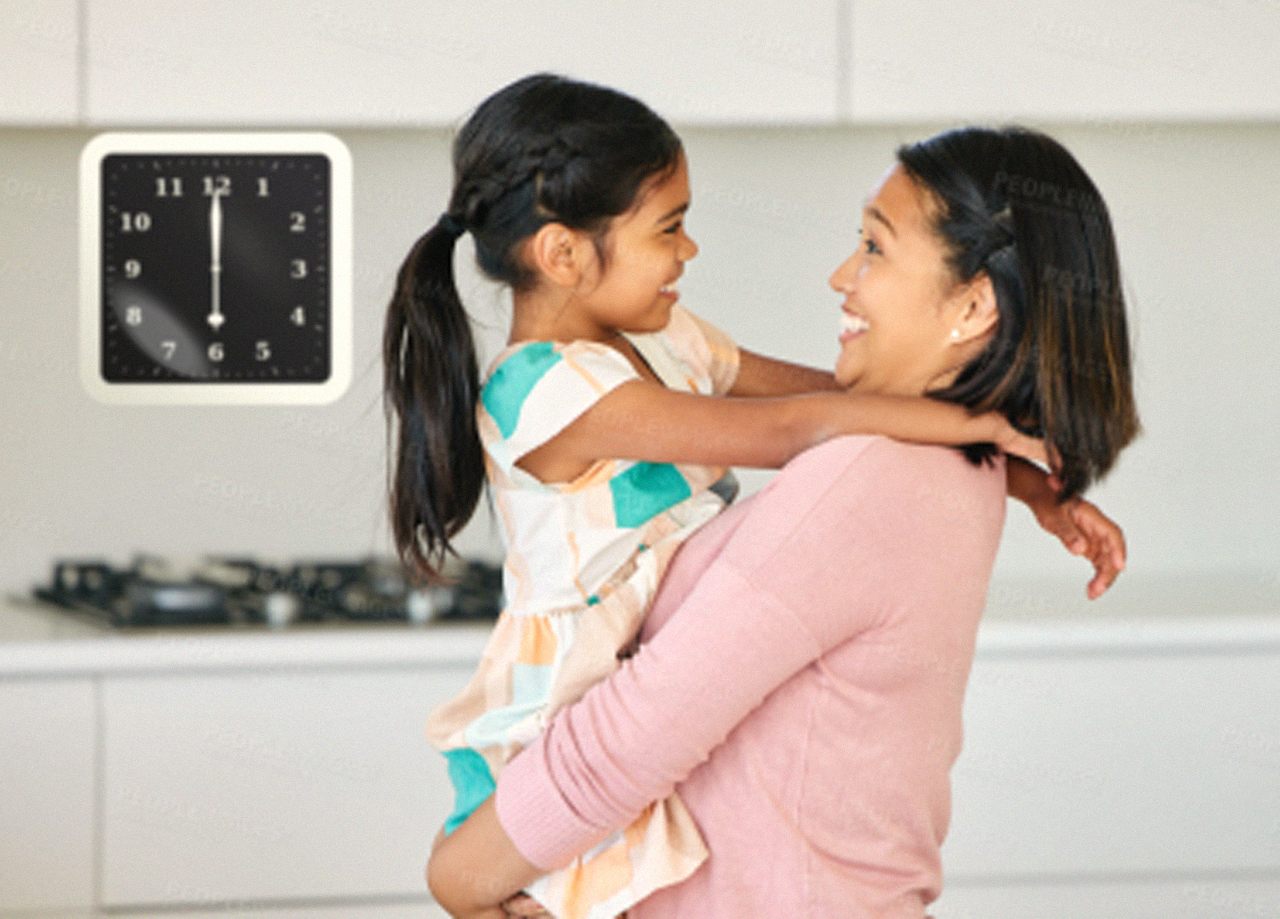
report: 6,00
